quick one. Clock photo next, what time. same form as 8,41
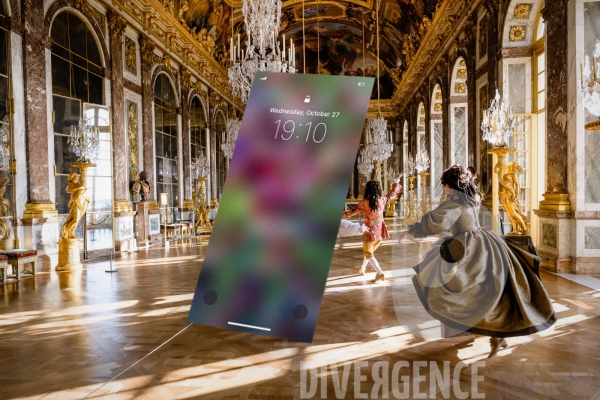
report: 19,10
